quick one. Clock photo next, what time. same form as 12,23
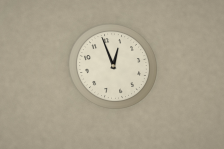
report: 12,59
